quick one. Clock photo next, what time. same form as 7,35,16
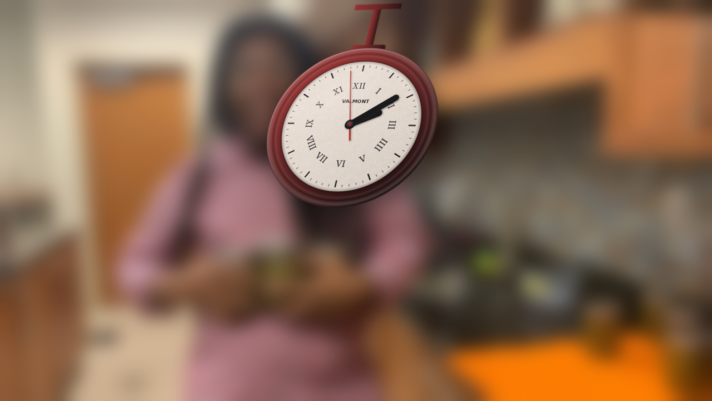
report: 2,08,58
